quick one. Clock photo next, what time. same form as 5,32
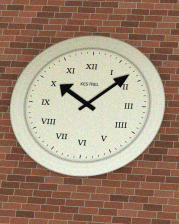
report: 10,08
